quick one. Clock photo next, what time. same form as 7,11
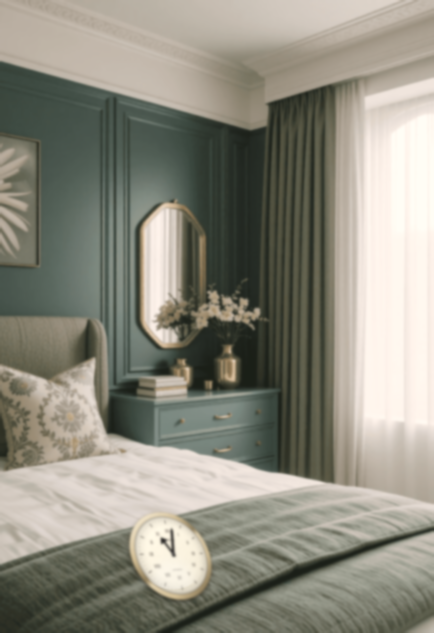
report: 11,02
